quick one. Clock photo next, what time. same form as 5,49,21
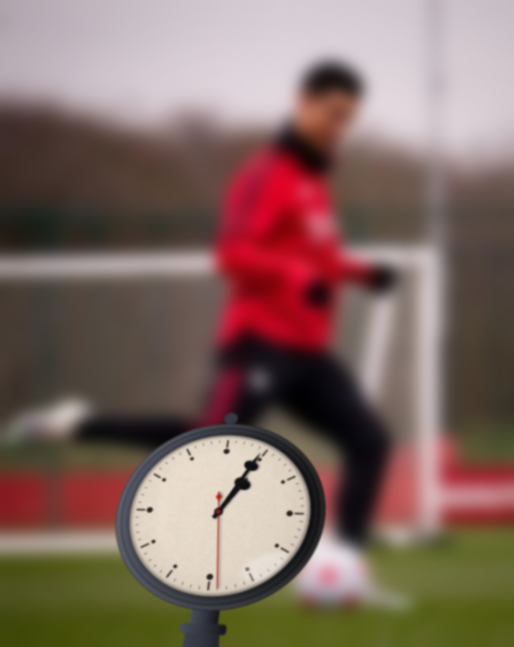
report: 1,04,29
